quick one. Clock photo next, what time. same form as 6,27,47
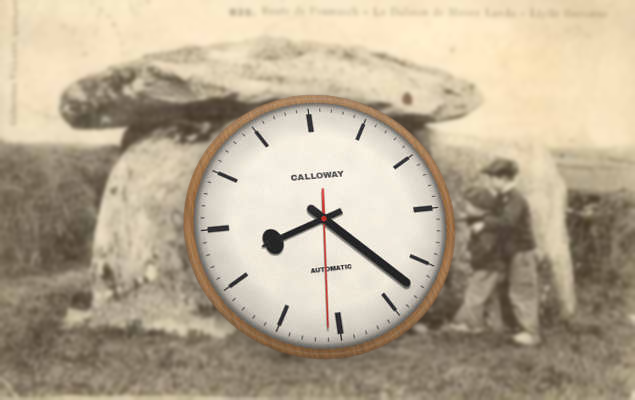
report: 8,22,31
